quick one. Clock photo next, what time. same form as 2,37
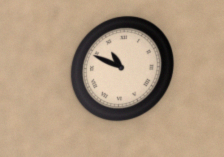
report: 10,49
